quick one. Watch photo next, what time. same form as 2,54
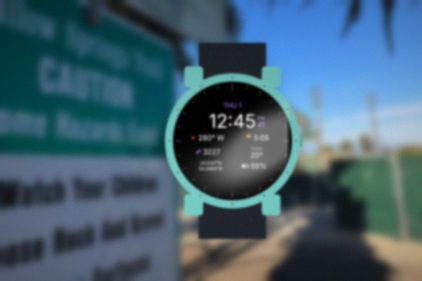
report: 12,45
